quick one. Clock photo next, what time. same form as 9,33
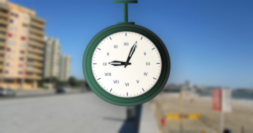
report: 9,04
